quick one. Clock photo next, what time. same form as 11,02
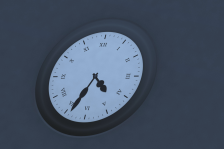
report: 4,34
